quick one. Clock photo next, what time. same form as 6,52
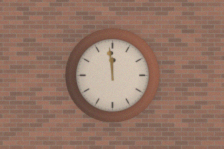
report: 11,59
